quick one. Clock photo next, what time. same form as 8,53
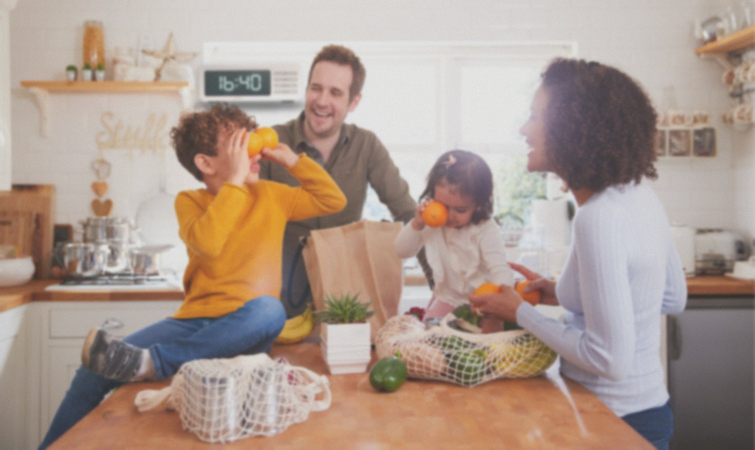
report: 16,40
